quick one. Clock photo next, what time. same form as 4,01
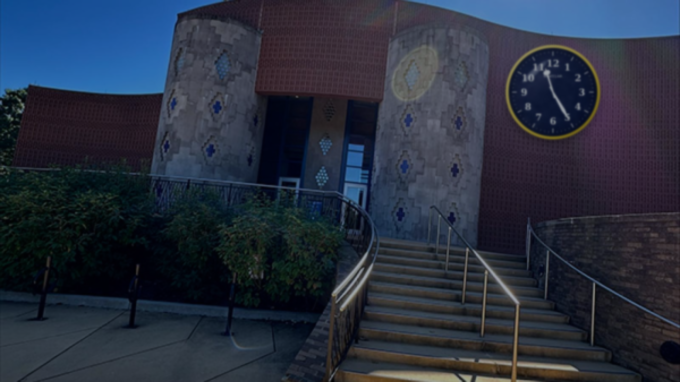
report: 11,25
